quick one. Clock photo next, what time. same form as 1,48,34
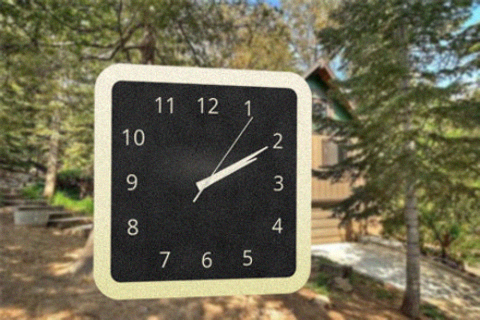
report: 2,10,06
